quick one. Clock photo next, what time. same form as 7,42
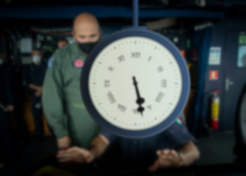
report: 5,28
